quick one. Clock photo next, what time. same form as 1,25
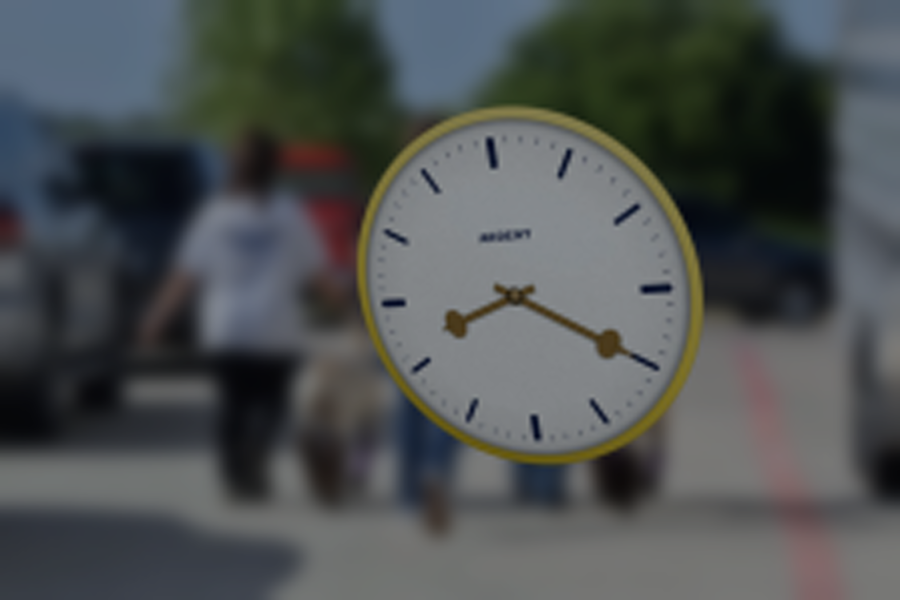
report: 8,20
